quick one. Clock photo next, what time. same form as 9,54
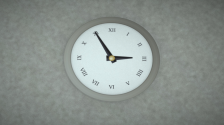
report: 2,55
